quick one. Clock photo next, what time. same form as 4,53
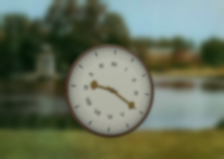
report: 9,20
